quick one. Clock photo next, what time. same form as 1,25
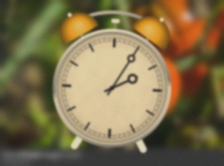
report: 2,05
